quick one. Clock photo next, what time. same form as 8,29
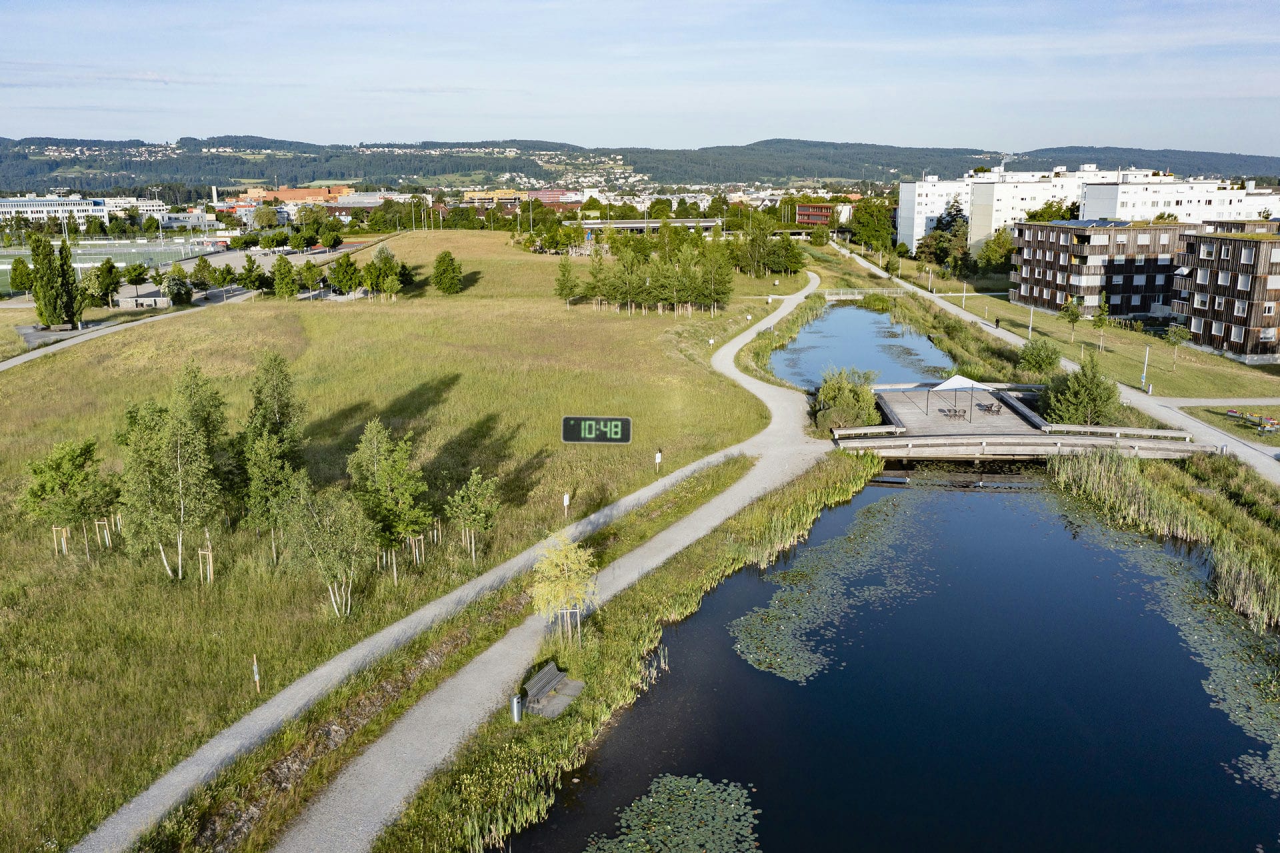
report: 10,48
